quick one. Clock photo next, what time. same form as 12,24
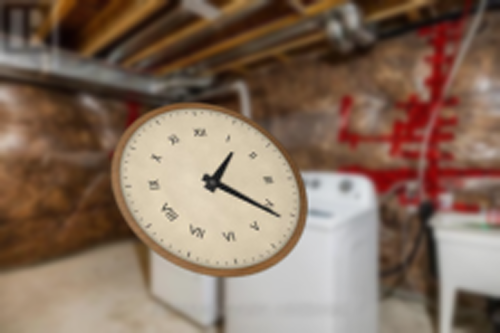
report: 1,21
